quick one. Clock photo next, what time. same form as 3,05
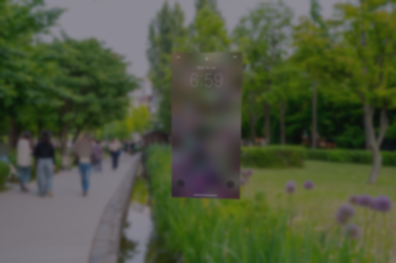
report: 6,59
